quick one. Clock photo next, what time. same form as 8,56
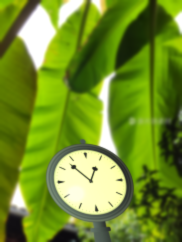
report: 12,53
